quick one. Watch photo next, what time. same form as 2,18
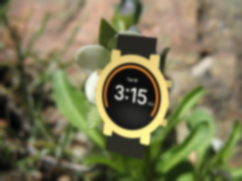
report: 3,15
